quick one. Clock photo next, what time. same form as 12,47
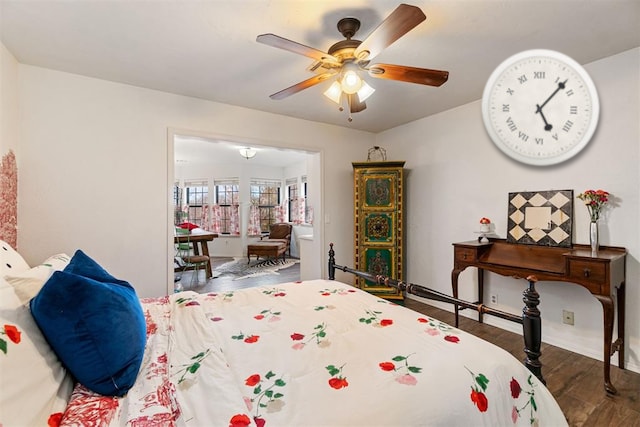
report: 5,07
